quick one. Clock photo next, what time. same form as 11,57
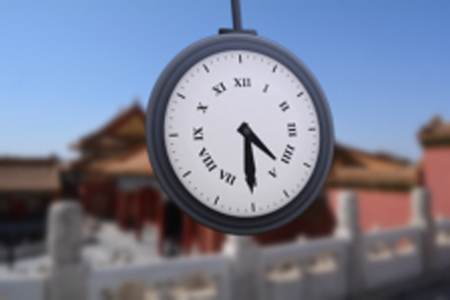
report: 4,30
